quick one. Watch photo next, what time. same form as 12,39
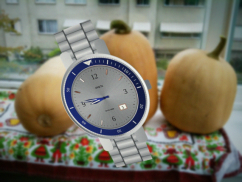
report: 8,46
